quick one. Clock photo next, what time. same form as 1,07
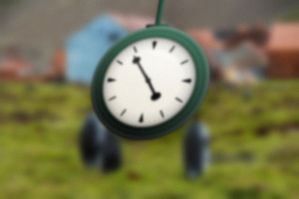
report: 4,54
